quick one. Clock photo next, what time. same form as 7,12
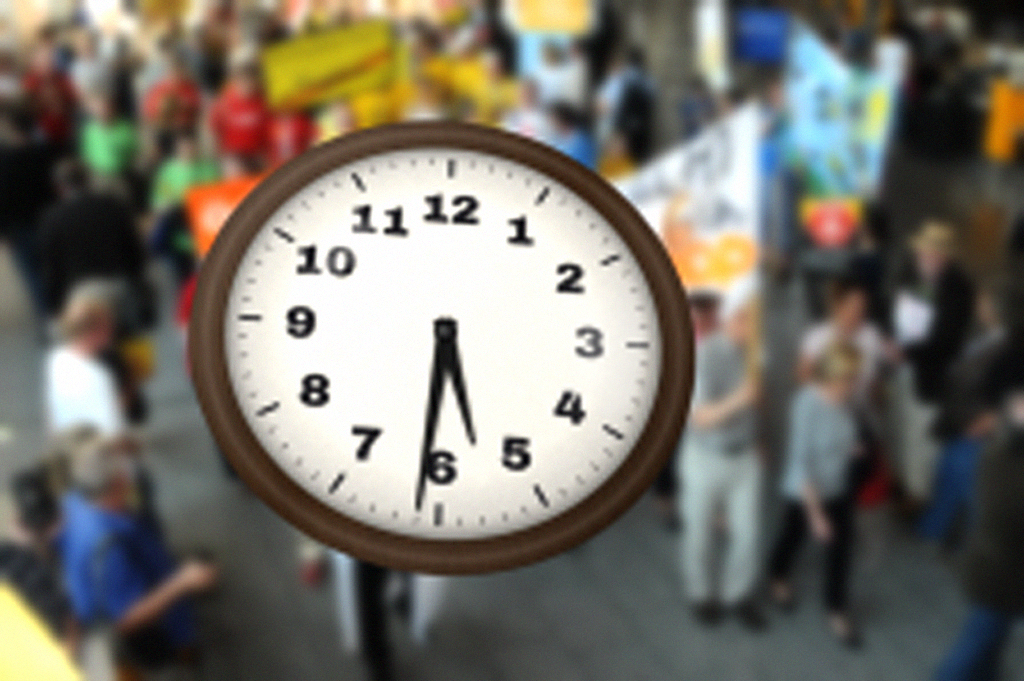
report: 5,31
